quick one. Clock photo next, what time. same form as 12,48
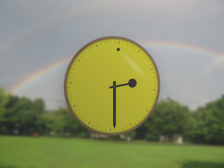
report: 2,29
